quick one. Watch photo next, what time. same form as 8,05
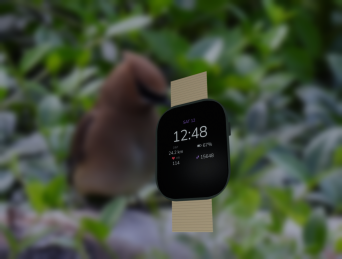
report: 12,48
